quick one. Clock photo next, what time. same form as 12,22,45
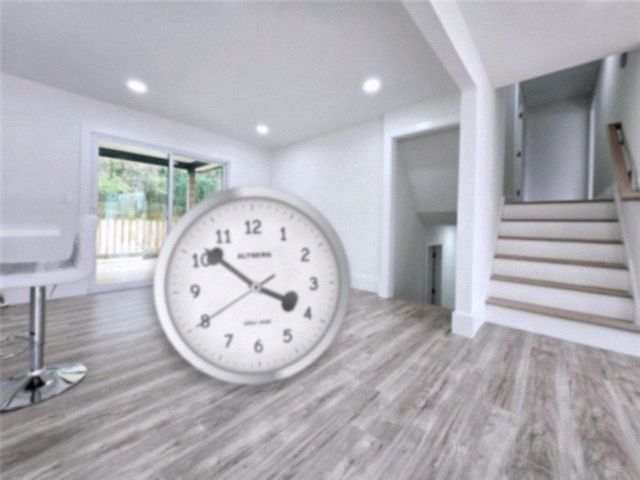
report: 3,51,40
